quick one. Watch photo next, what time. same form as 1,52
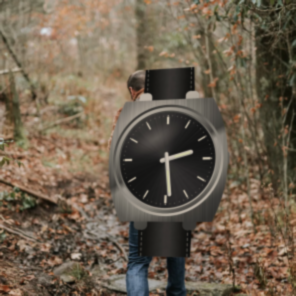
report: 2,29
